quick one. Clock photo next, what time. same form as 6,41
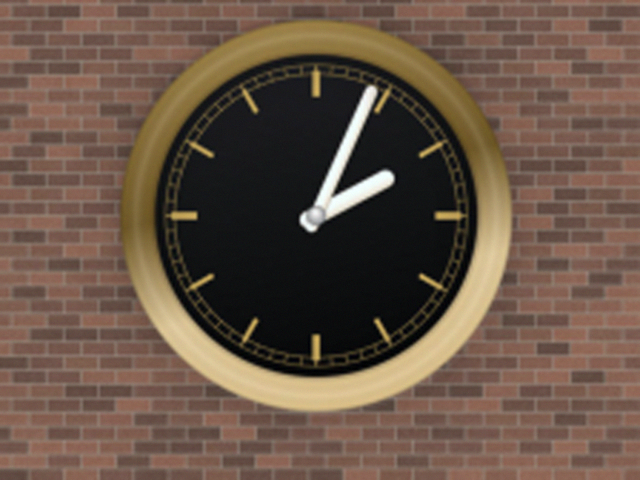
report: 2,04
